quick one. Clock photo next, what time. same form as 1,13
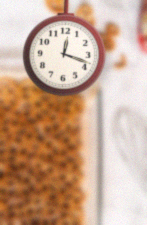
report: 12,18
